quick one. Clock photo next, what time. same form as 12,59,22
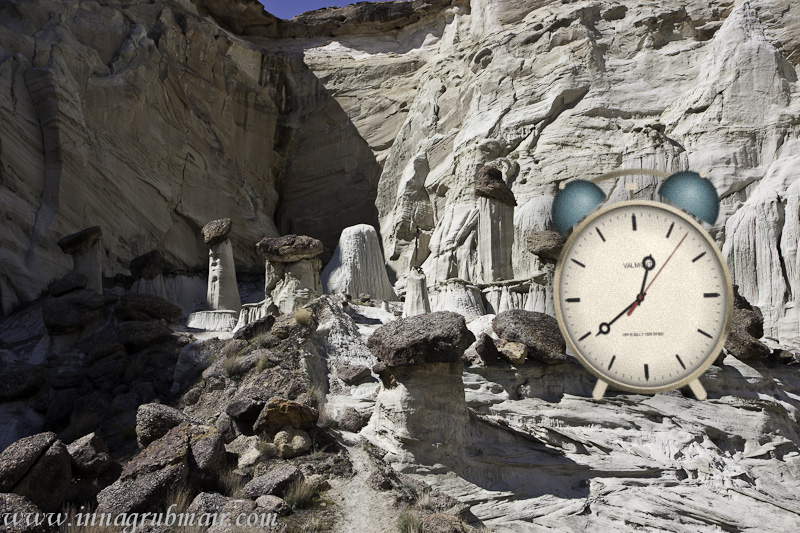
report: 12,39,07
